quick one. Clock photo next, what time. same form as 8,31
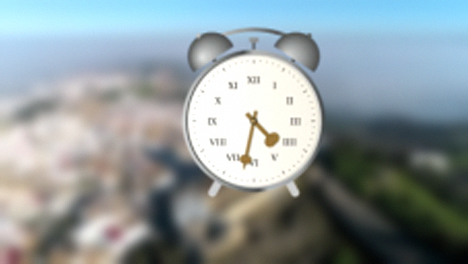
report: 4,32
